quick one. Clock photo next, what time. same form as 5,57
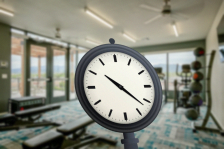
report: 10,22
